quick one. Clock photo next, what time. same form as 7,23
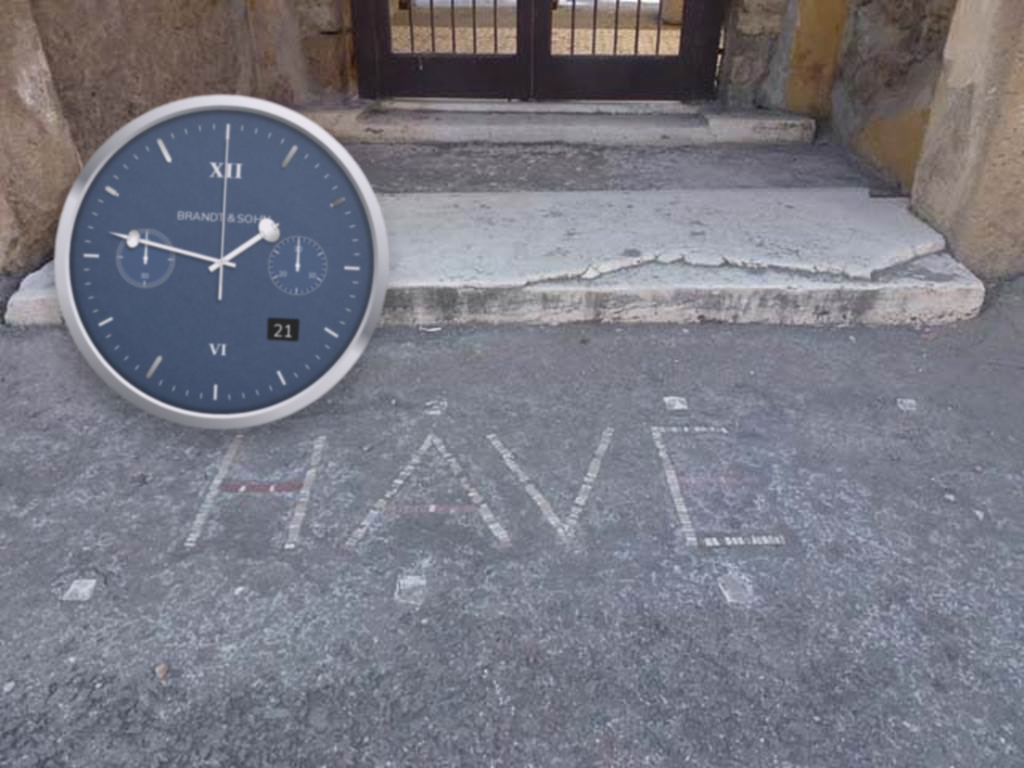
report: 1,47
